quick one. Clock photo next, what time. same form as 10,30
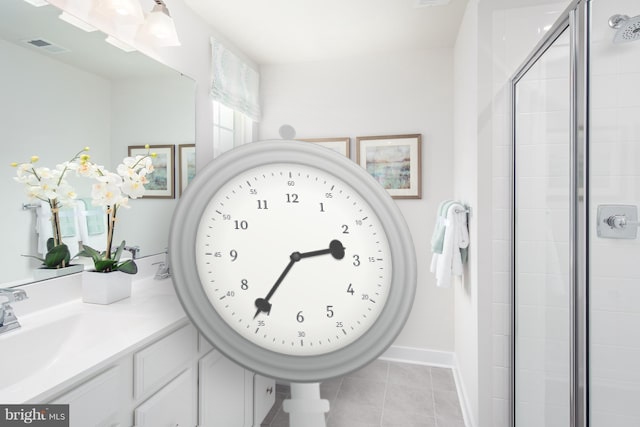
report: 2,36
